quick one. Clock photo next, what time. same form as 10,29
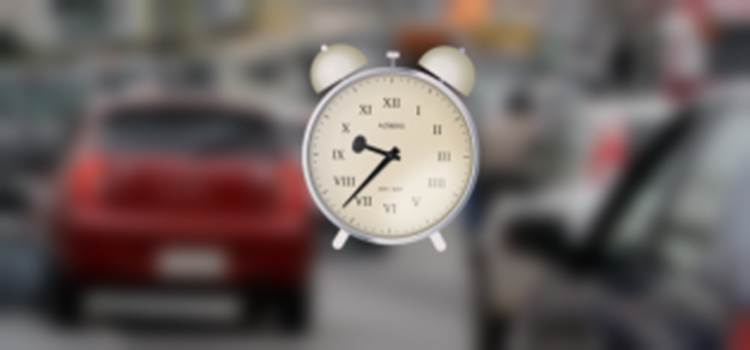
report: 9,37
